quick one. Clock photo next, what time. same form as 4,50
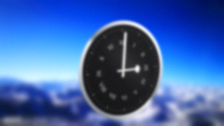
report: 3,01
